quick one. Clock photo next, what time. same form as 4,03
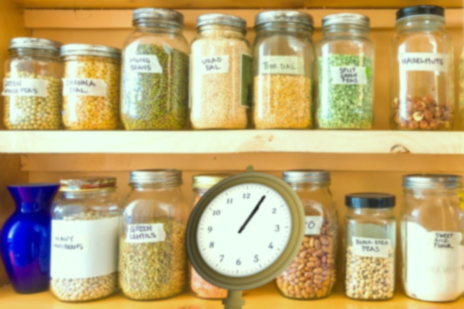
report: 1,05
